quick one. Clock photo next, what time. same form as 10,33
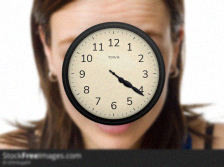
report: 4,21
